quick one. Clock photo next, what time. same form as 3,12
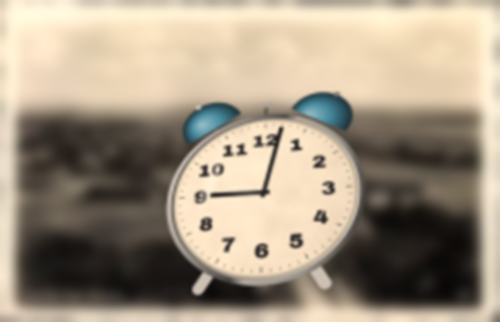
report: 9,02
